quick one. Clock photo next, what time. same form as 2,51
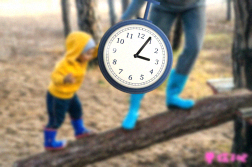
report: 3,04
